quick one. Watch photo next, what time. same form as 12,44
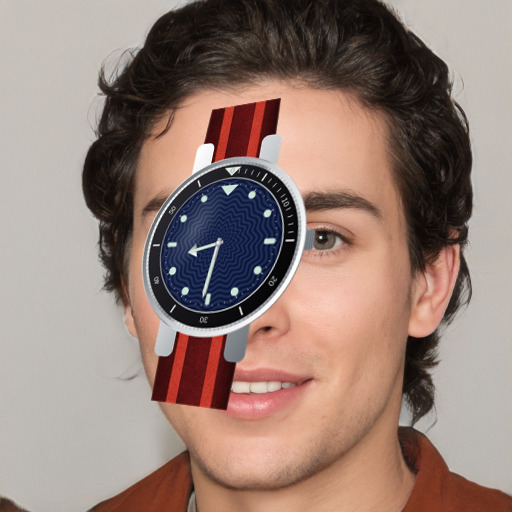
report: 8,31
